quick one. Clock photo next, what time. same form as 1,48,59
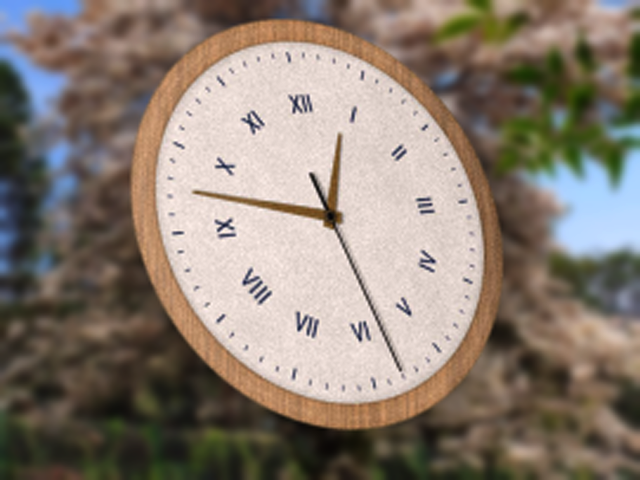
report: 12,47,28
